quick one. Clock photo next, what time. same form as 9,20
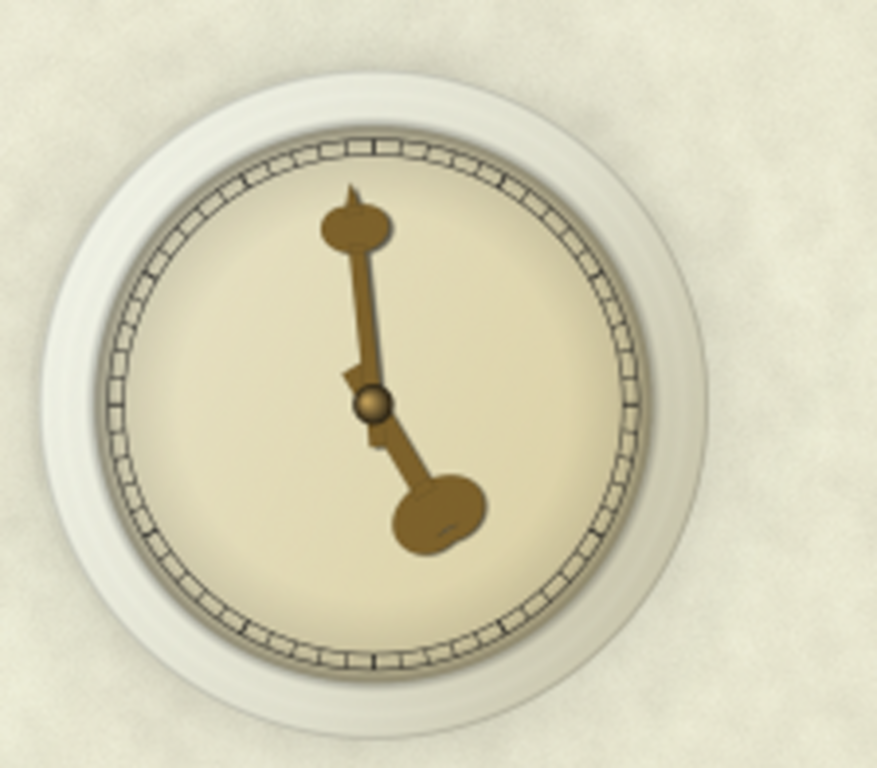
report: 4,59
